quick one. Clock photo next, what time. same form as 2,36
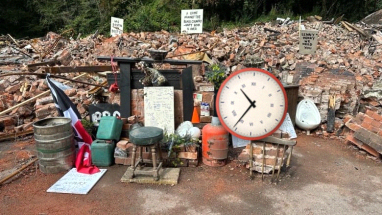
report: 10,36
